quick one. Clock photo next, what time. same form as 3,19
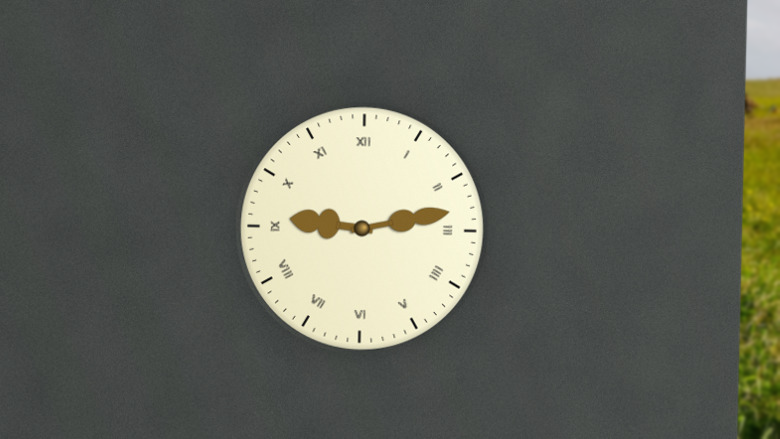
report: 9,13
